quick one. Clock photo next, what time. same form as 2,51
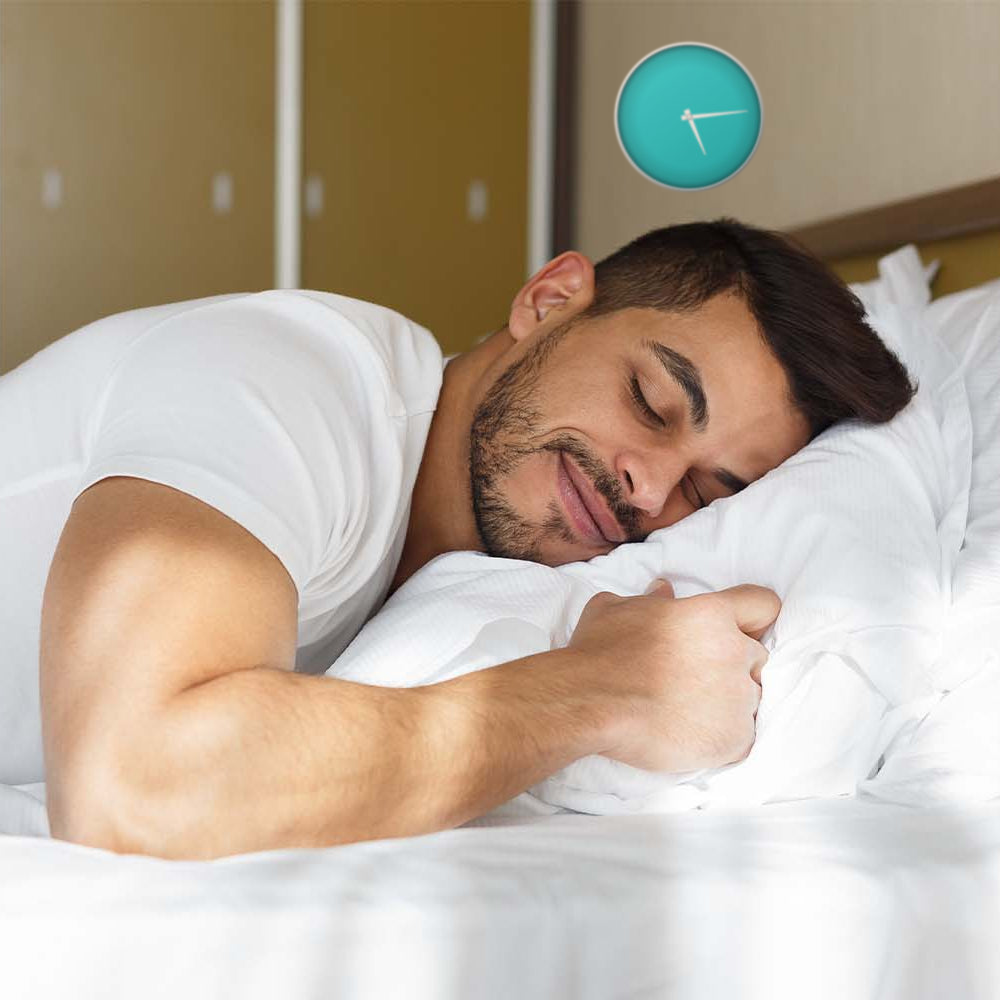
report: 5,14
